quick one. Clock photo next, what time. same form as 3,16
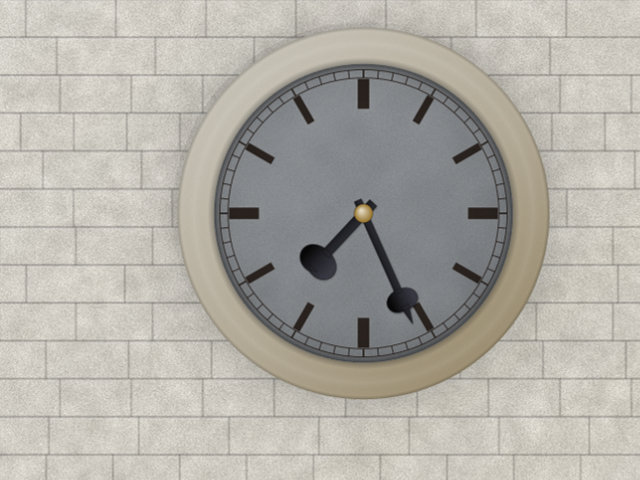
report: 7,26
